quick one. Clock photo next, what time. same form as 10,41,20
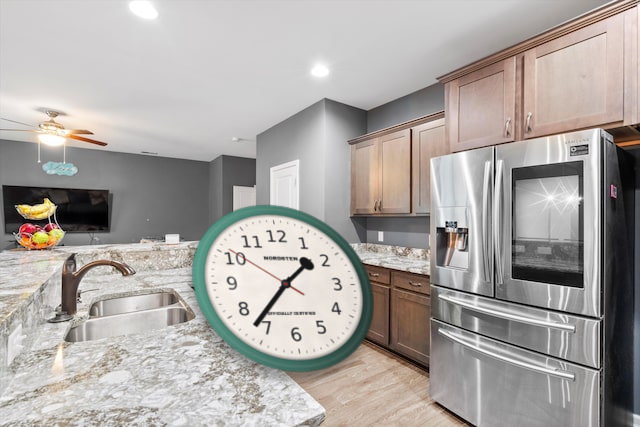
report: 1,36,51
